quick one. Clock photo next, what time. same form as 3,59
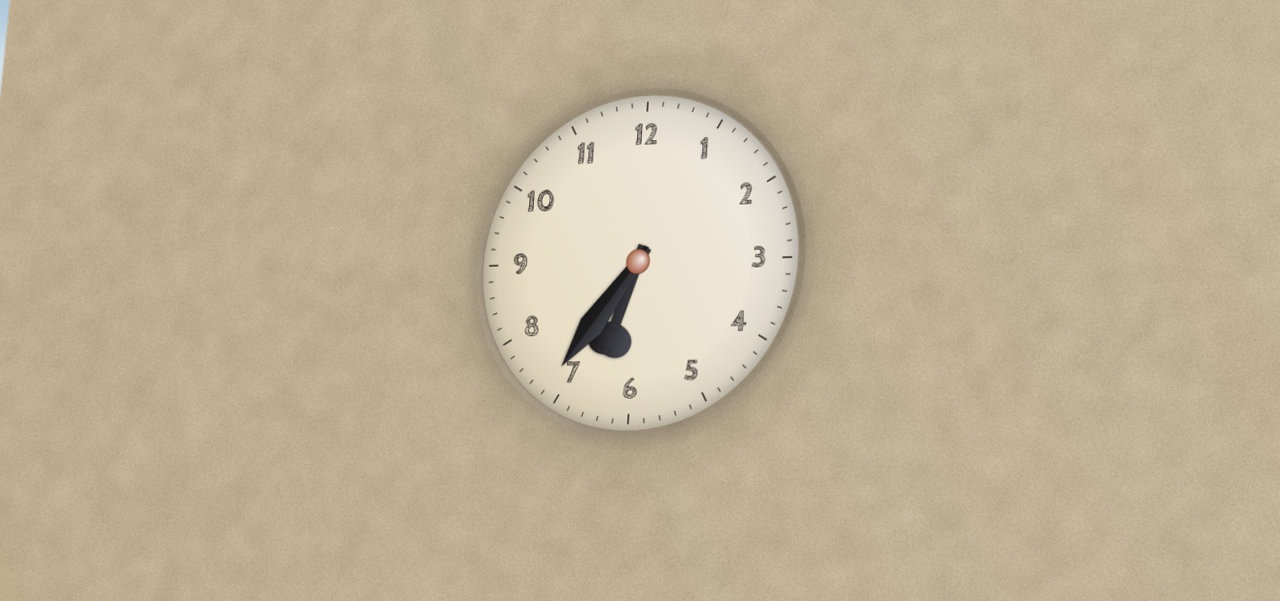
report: 6,36
